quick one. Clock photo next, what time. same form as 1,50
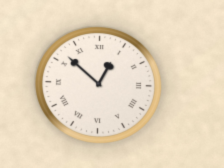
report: 12,52
